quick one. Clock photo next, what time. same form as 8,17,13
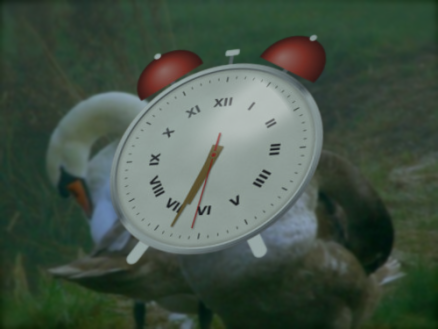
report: 6,33,31
